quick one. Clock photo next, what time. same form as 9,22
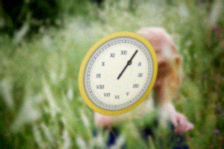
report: 1,05
